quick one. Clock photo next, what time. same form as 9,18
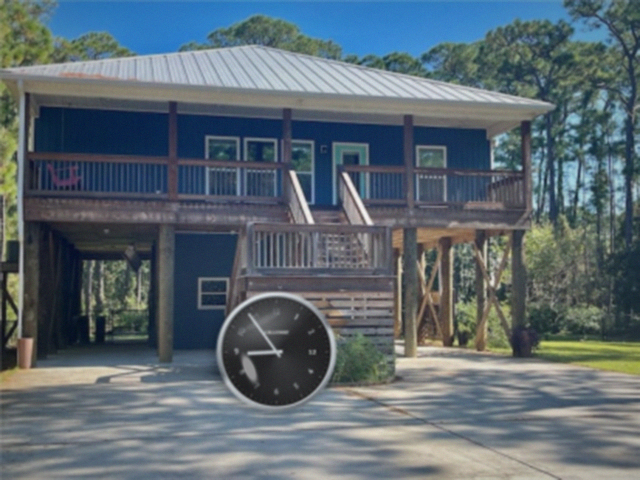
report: 8,54
